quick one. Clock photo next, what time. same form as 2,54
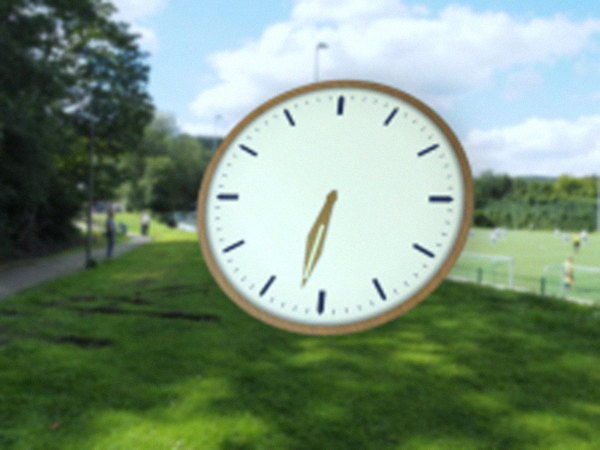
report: 6,32
